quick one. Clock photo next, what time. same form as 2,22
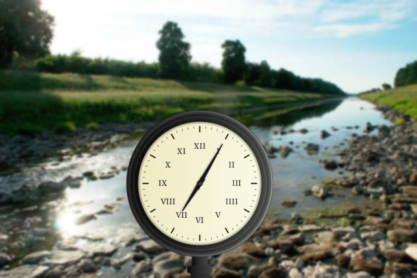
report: 7,05
